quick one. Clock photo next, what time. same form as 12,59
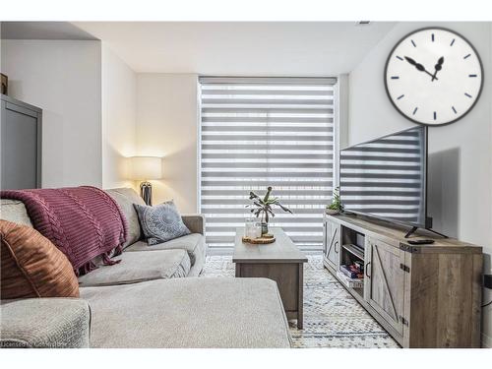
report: 12,51
